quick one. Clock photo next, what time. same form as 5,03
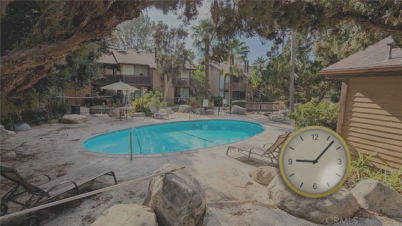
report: 9,07
